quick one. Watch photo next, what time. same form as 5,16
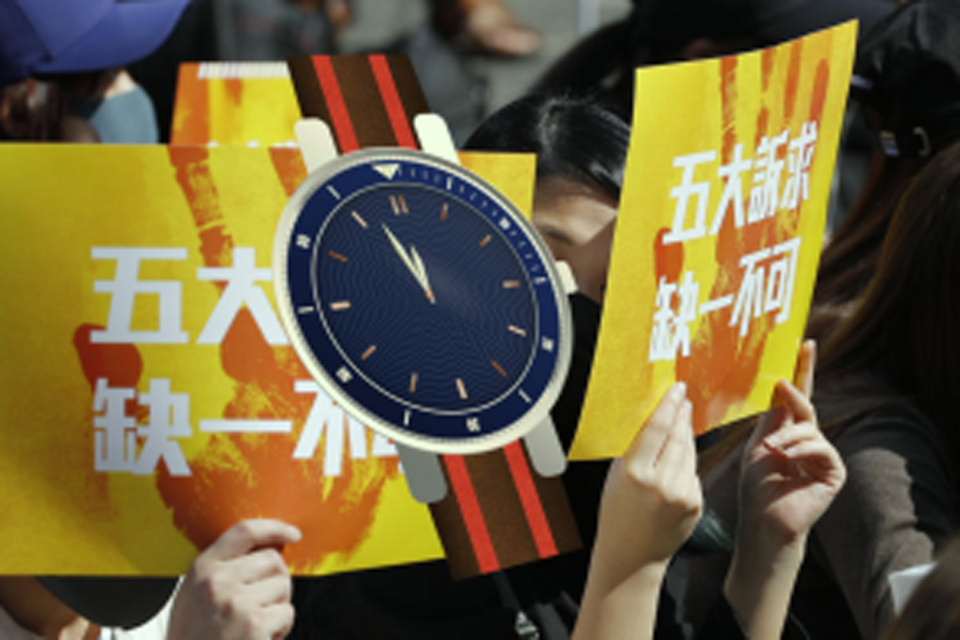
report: 11,57
